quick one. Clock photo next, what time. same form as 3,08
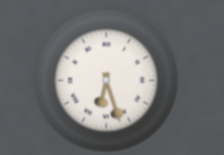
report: 6,27
